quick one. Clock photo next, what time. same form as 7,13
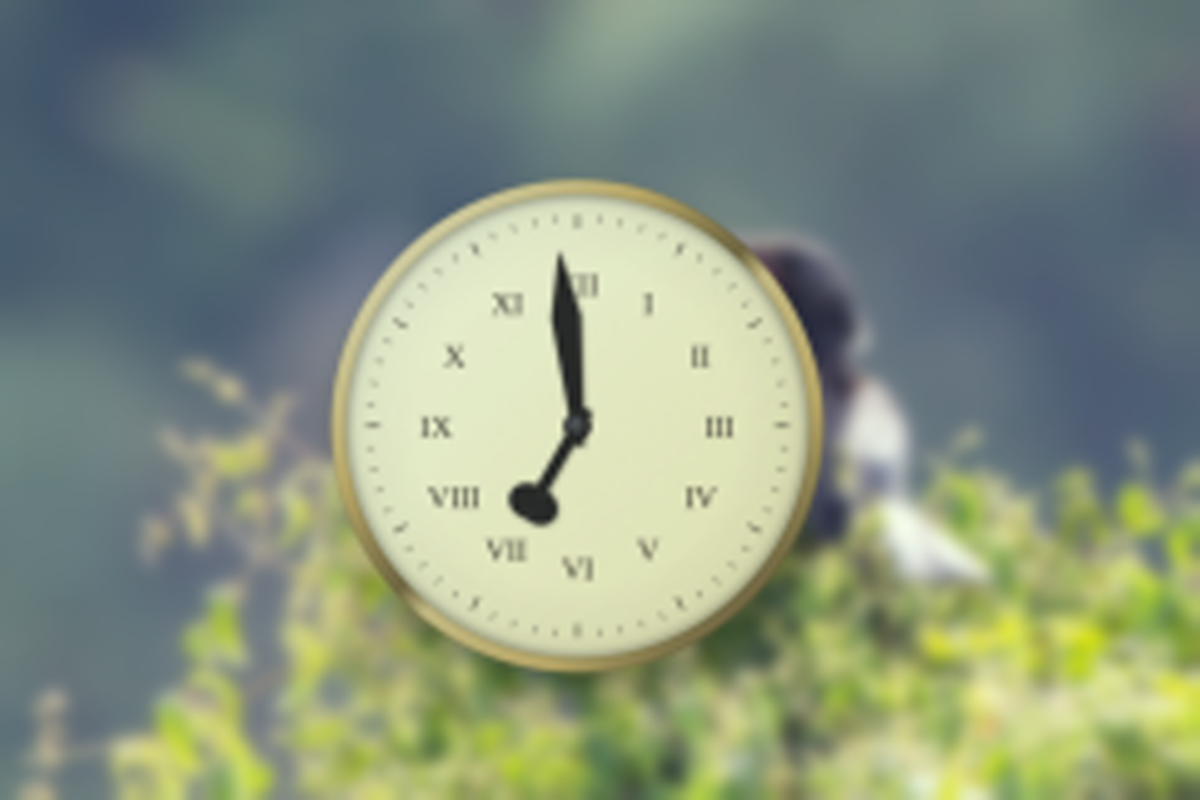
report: 6,59
